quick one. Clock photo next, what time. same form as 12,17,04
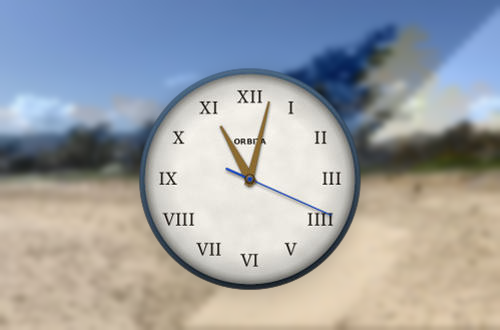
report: 11,02,19
